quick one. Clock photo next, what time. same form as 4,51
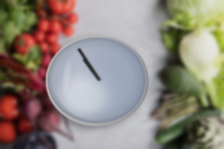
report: 10,55
